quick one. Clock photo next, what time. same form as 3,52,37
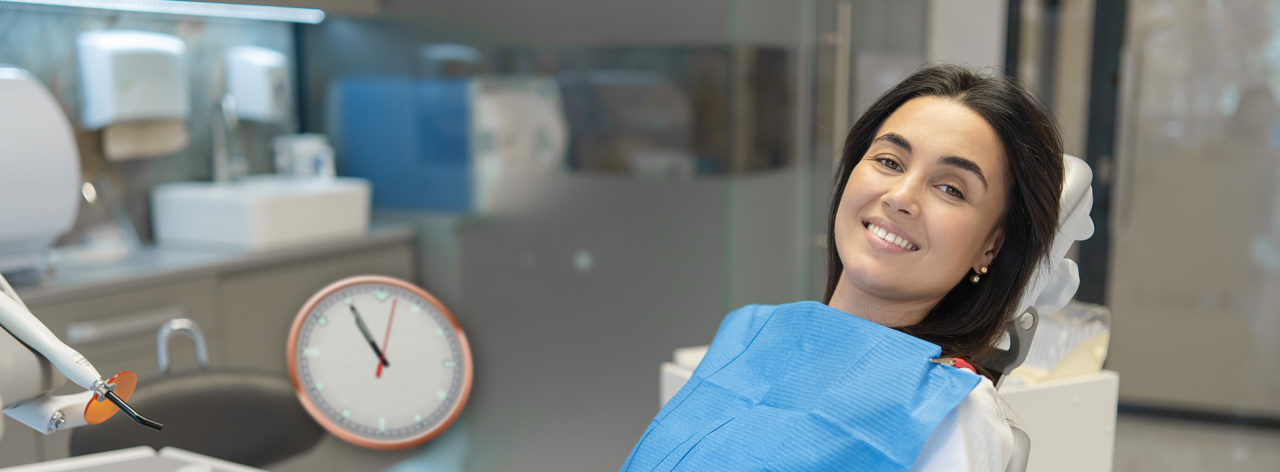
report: 10,55,02
